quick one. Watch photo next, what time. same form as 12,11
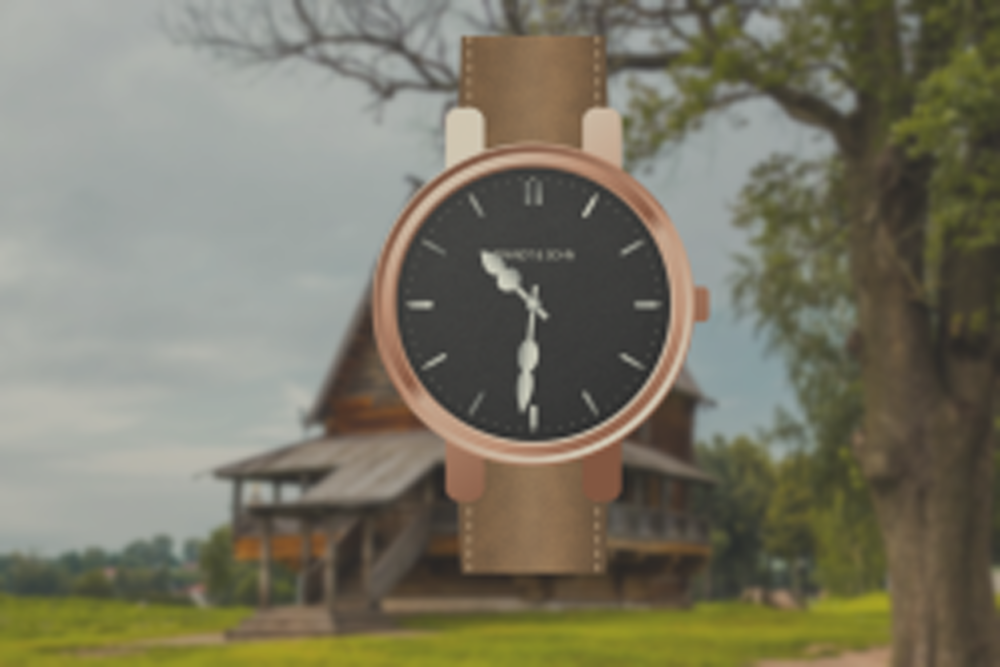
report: 10,31
